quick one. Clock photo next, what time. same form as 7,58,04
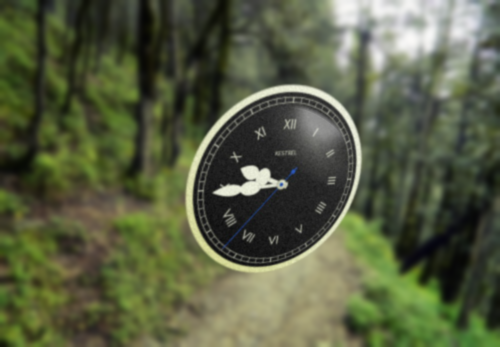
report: 9,44,37
